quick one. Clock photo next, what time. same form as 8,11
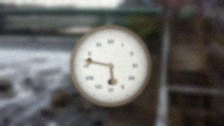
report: 5,47
